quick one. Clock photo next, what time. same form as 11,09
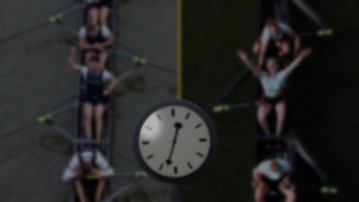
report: 12,33
